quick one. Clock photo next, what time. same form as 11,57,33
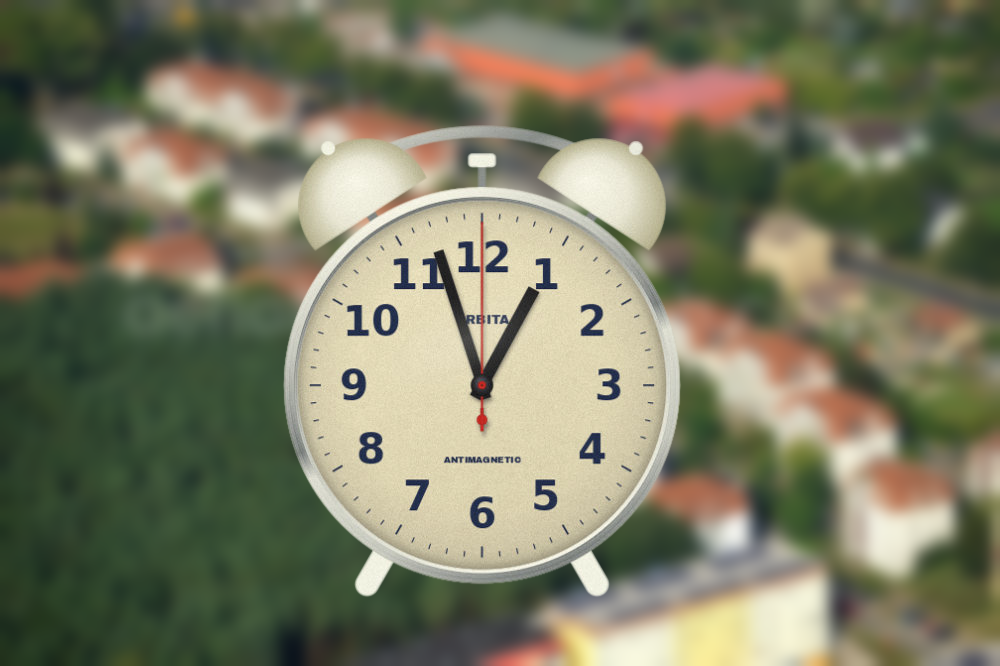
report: 12,57,00
